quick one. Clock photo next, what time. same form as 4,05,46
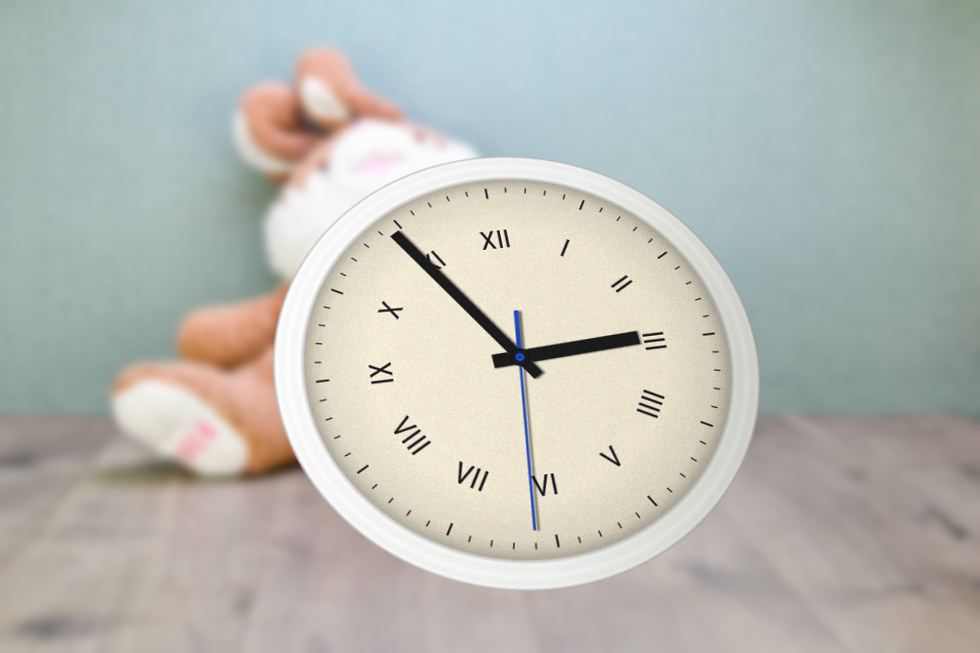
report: 2,54,31
